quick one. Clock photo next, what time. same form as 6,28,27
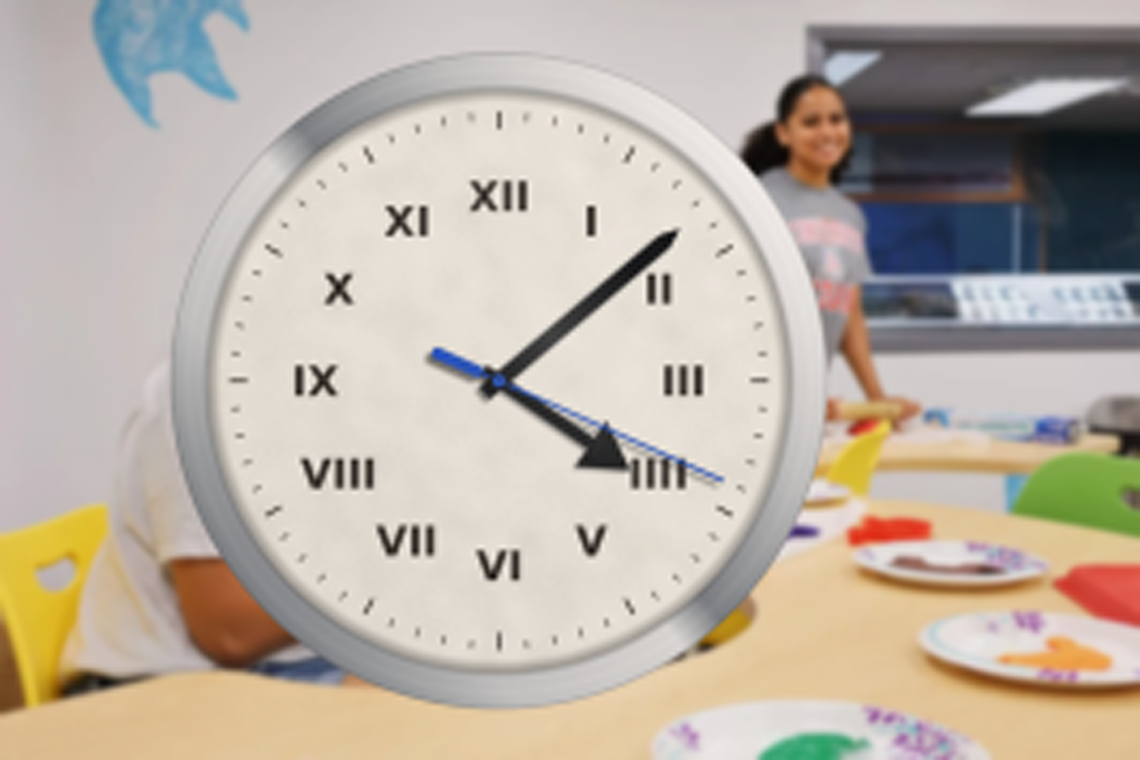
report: 4,08,19
